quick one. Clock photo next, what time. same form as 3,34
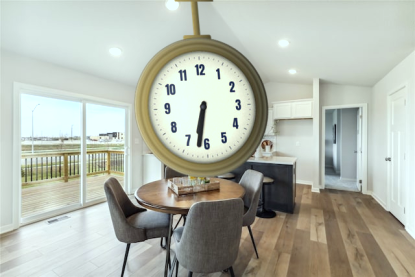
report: 6,32
